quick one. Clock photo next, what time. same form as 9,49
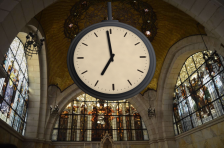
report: 6,59
